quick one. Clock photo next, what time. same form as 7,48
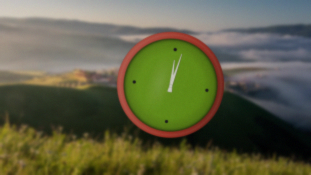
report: 12,02
